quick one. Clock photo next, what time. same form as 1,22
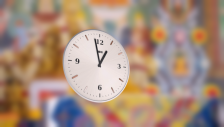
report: 12,58
